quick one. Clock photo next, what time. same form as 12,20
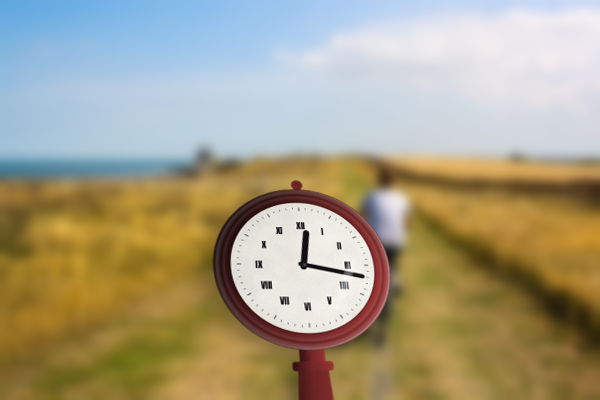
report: 12,17
